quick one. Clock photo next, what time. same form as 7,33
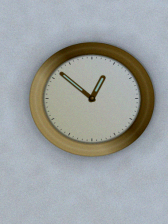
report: 12,52
